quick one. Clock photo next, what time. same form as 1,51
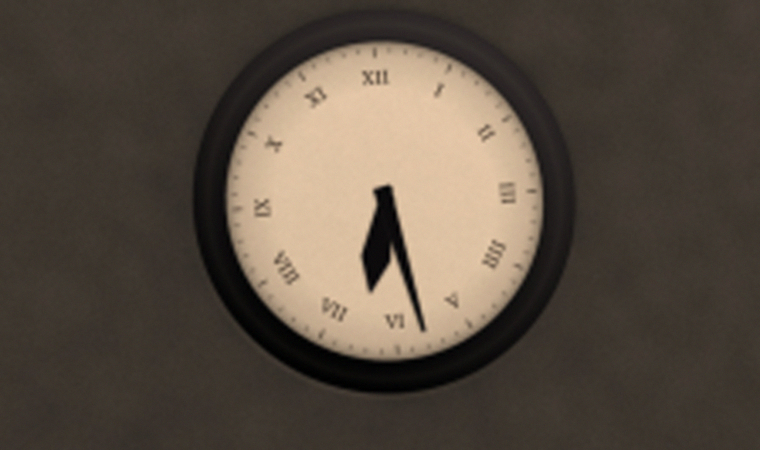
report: 6,28
